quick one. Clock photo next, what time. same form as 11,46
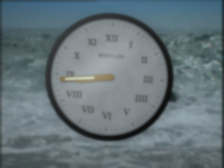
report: 8,44
